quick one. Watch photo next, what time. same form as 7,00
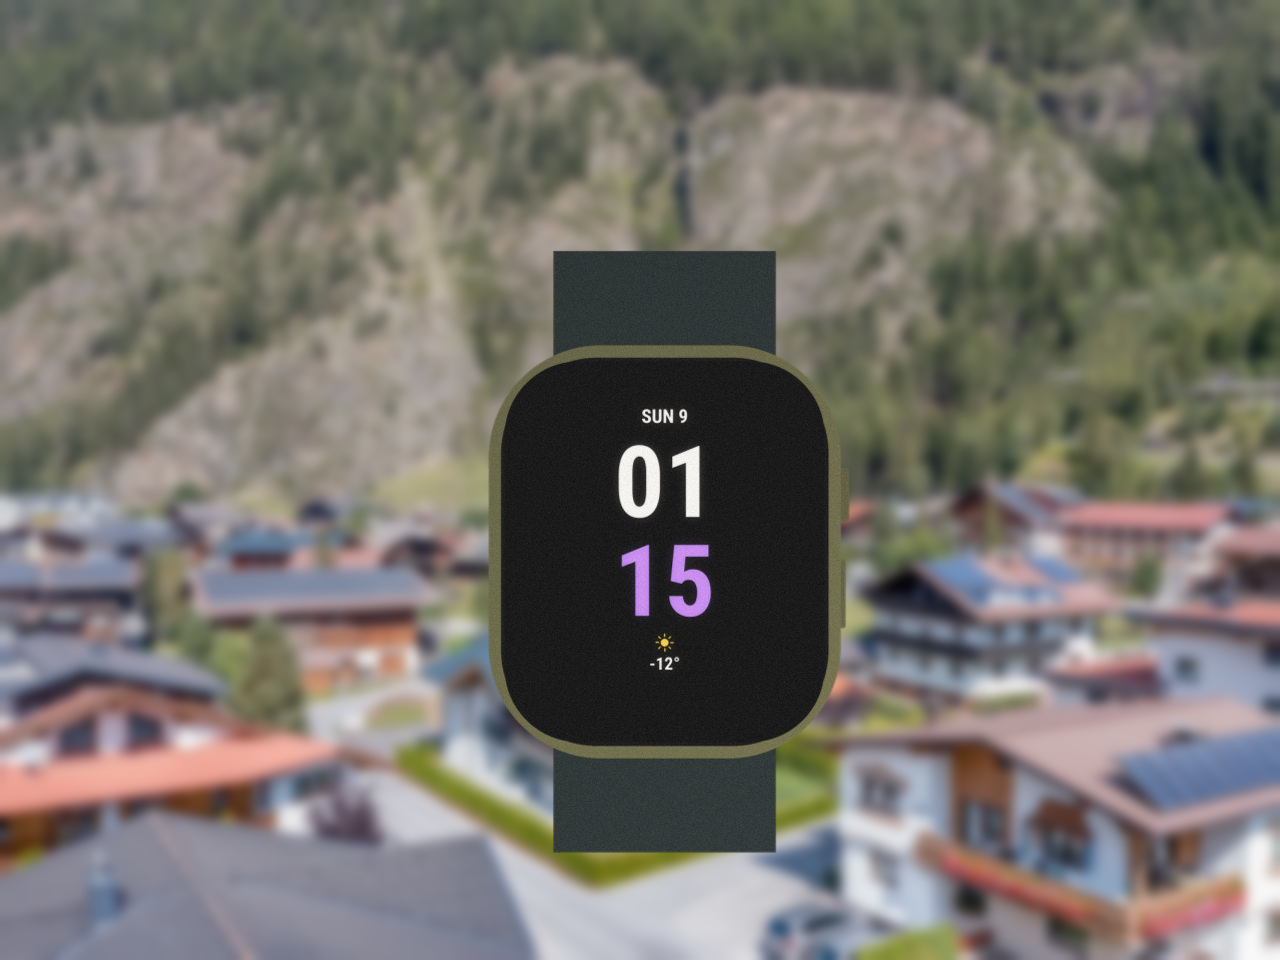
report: 1,15
